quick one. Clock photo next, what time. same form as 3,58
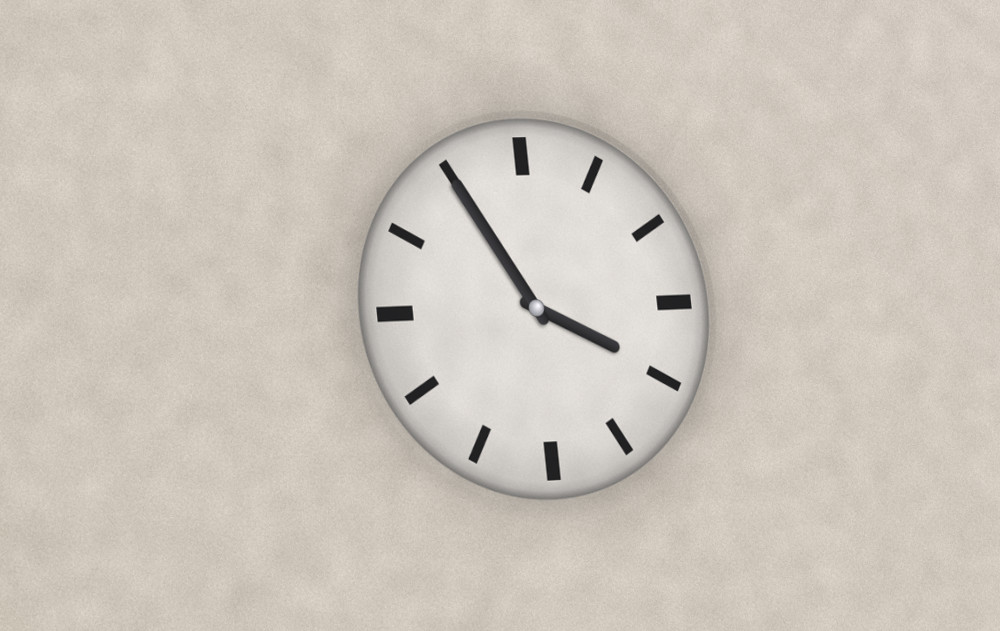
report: 3,55
